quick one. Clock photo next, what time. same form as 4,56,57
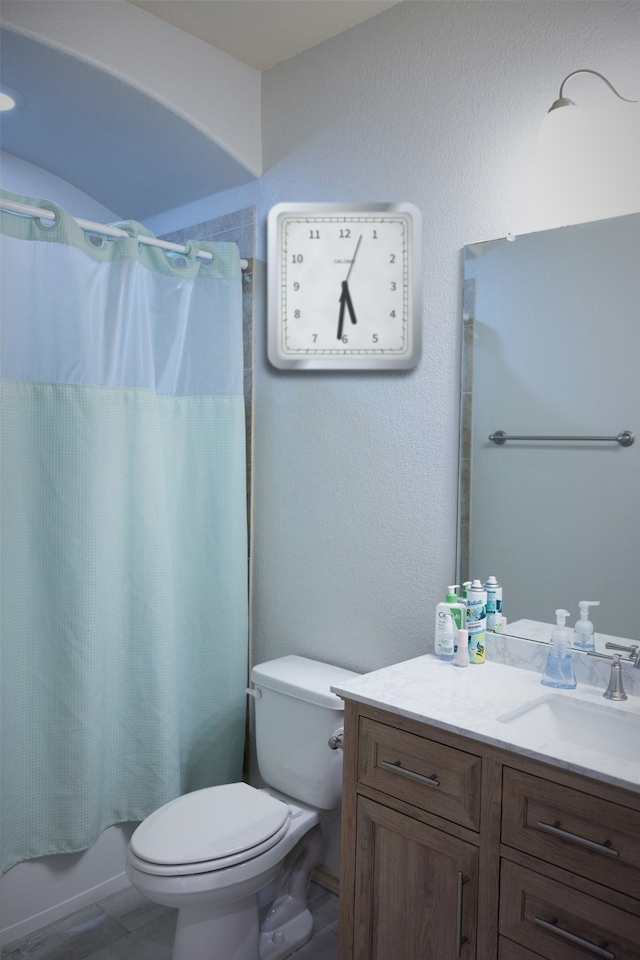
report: 5,31,03
